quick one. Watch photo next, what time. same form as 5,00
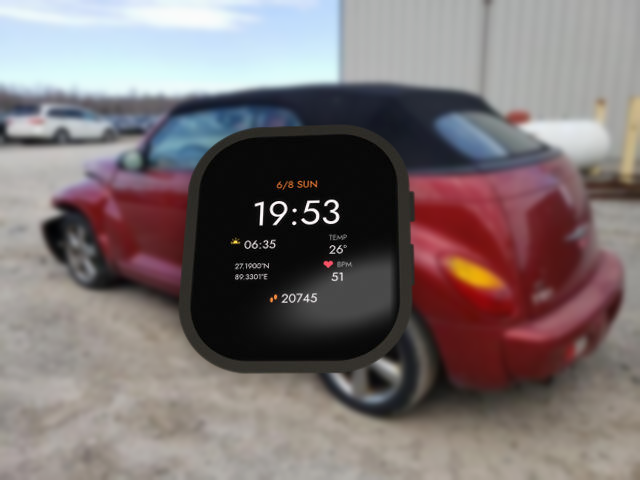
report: 19,53
